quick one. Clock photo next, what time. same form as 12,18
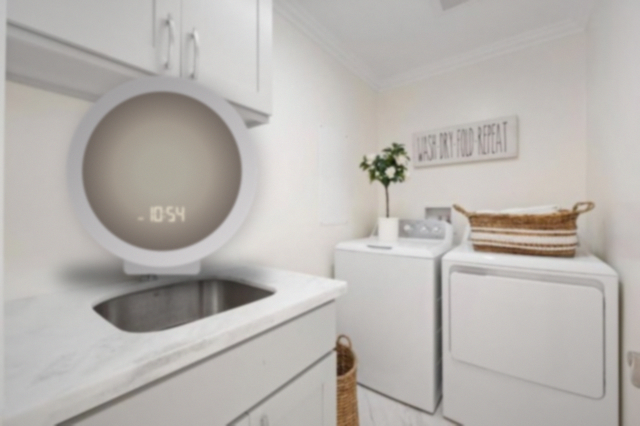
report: 10,54
